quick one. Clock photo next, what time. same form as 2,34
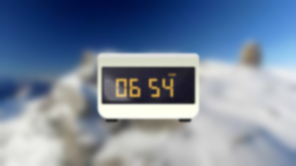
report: 6,54
